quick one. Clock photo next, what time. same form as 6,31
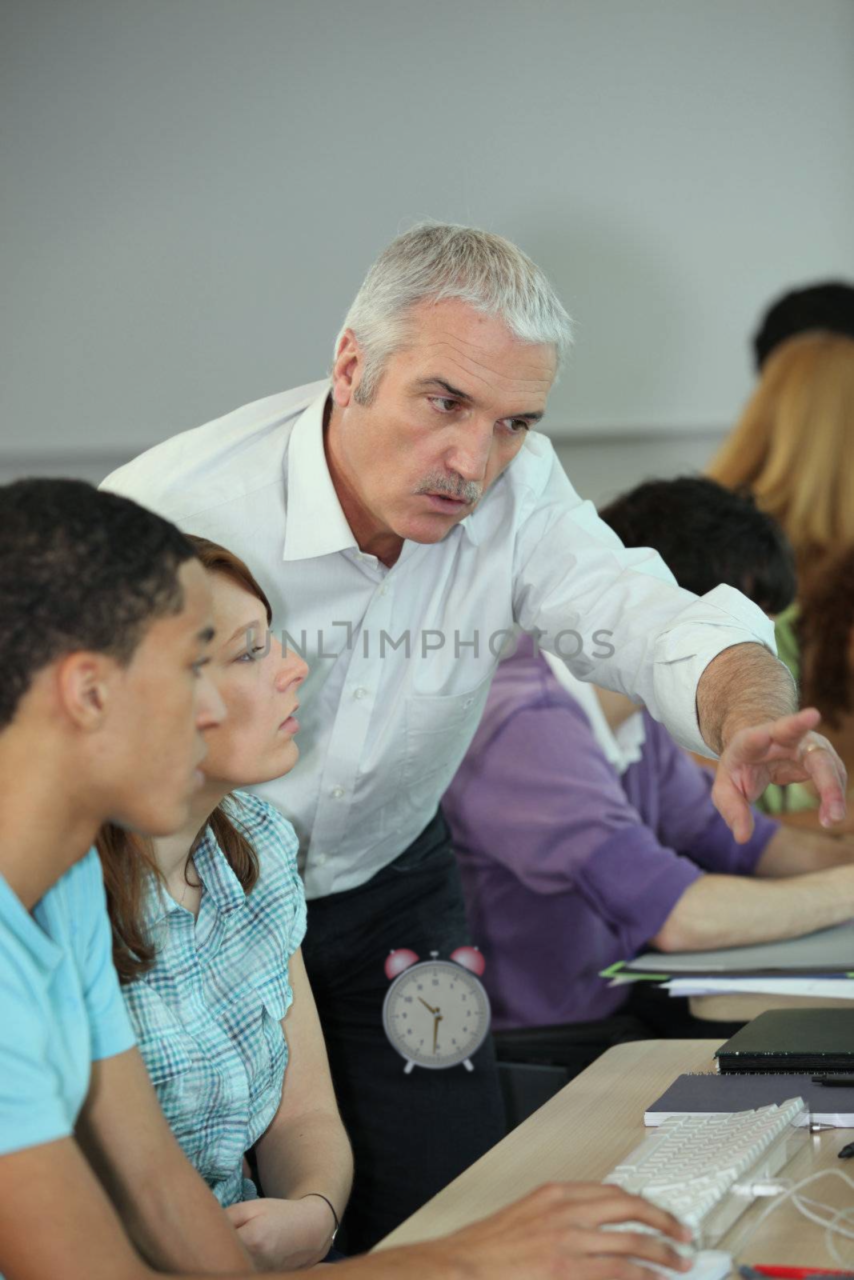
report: 10,31
